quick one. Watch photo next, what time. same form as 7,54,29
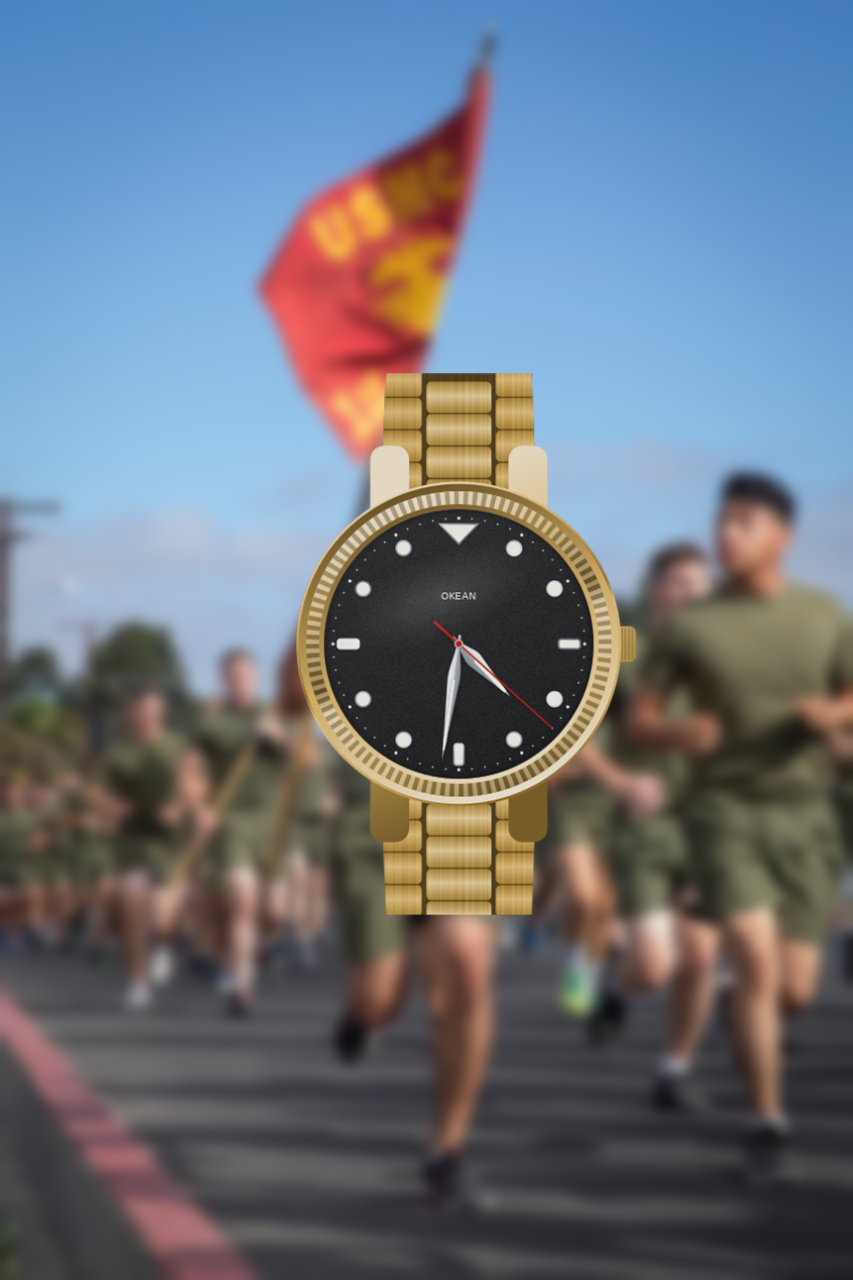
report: 4,31,22
